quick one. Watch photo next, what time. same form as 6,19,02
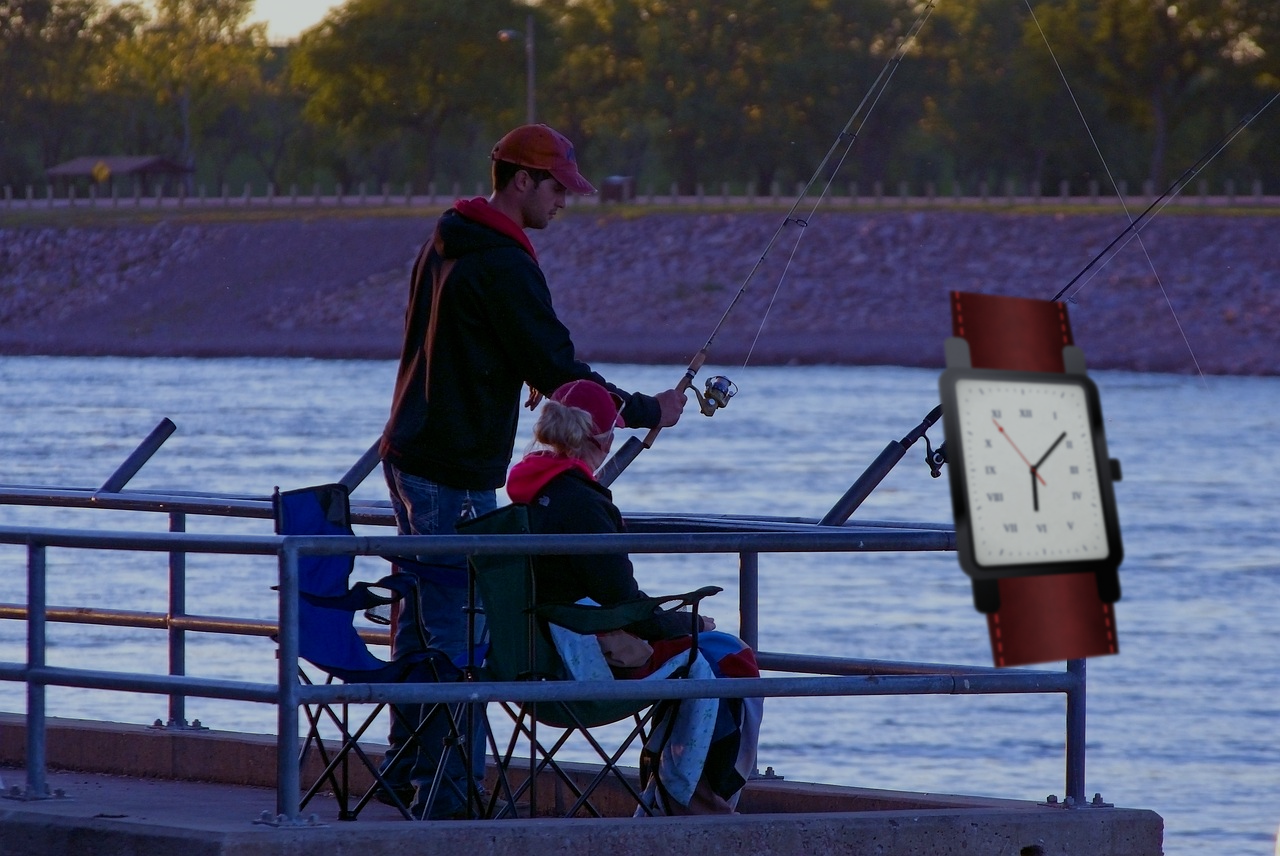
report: 6,07,54
